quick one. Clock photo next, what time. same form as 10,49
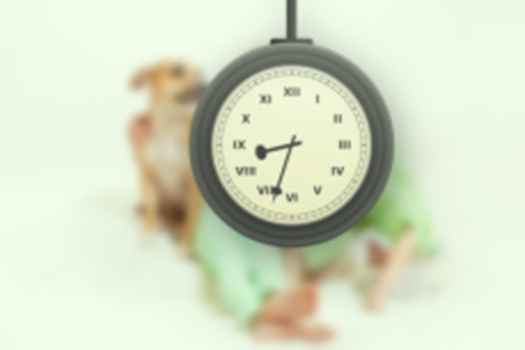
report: 8,33
